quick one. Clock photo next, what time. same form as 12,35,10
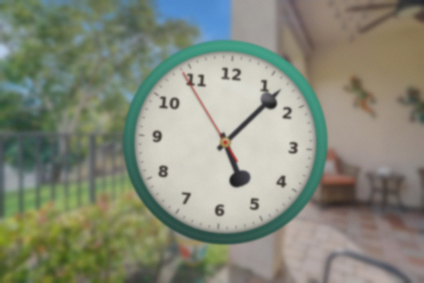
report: 5,06,54
